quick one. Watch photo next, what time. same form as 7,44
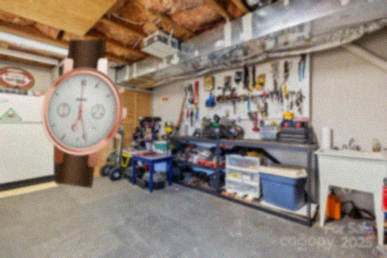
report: 6,27
